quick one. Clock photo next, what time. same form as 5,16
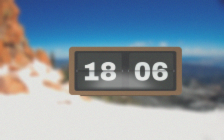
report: 18,06
